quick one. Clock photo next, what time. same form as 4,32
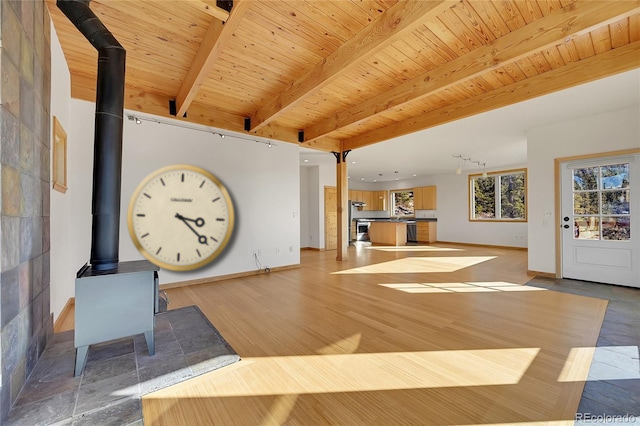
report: 3,22
